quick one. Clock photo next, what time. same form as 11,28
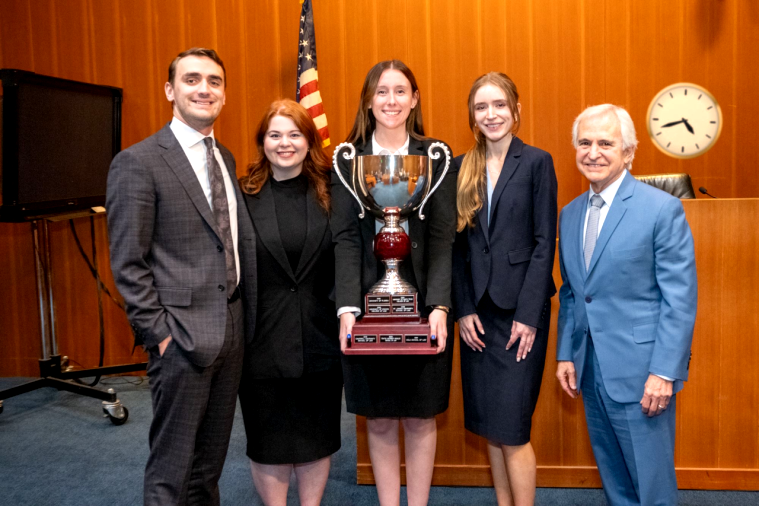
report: 4,42
